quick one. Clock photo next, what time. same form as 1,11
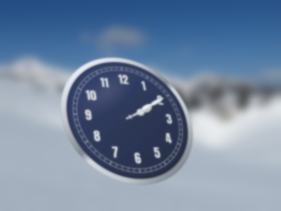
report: 2,10
